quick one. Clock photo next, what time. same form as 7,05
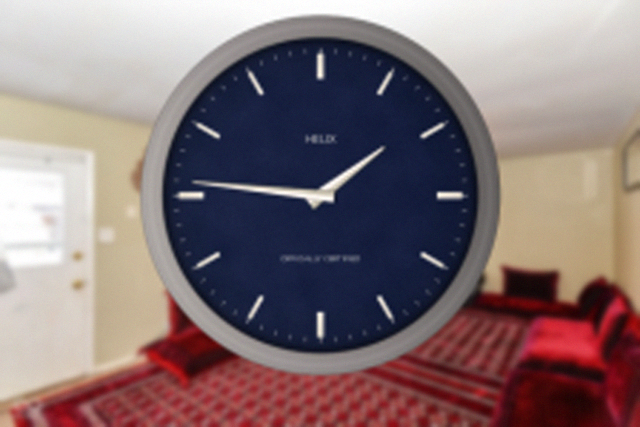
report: 1,46
